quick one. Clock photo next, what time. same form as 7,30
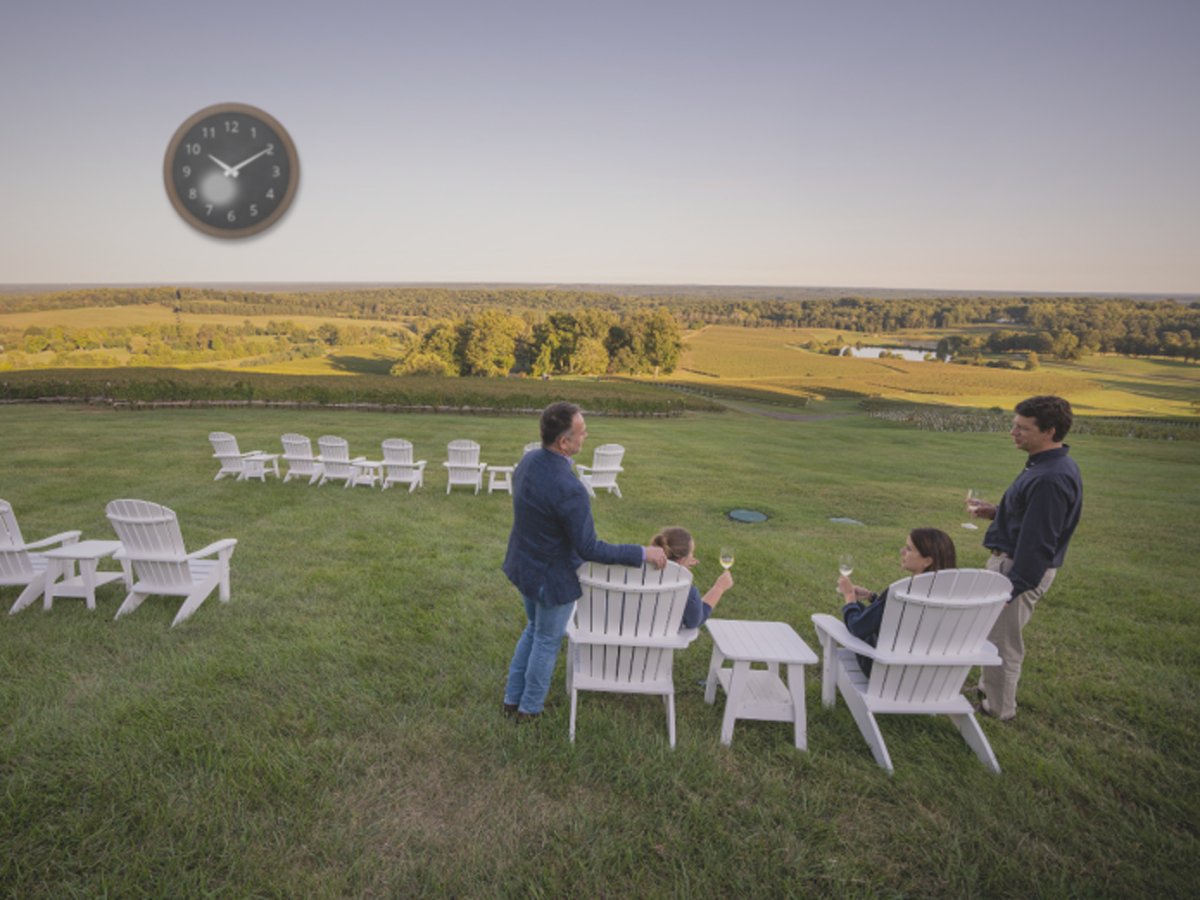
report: 10,10
